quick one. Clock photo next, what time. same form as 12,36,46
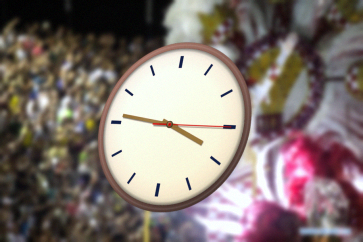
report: 3,46,15
